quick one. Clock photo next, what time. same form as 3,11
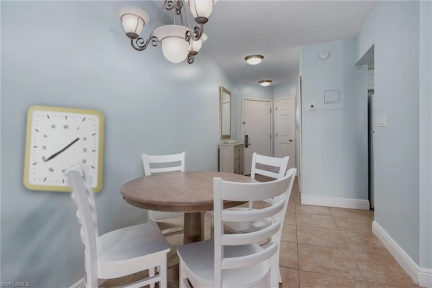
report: 1,39
